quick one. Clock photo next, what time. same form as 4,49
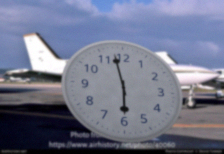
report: 5,58
